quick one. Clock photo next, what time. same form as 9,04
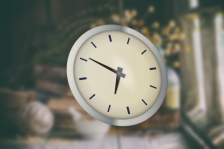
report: 6,51
